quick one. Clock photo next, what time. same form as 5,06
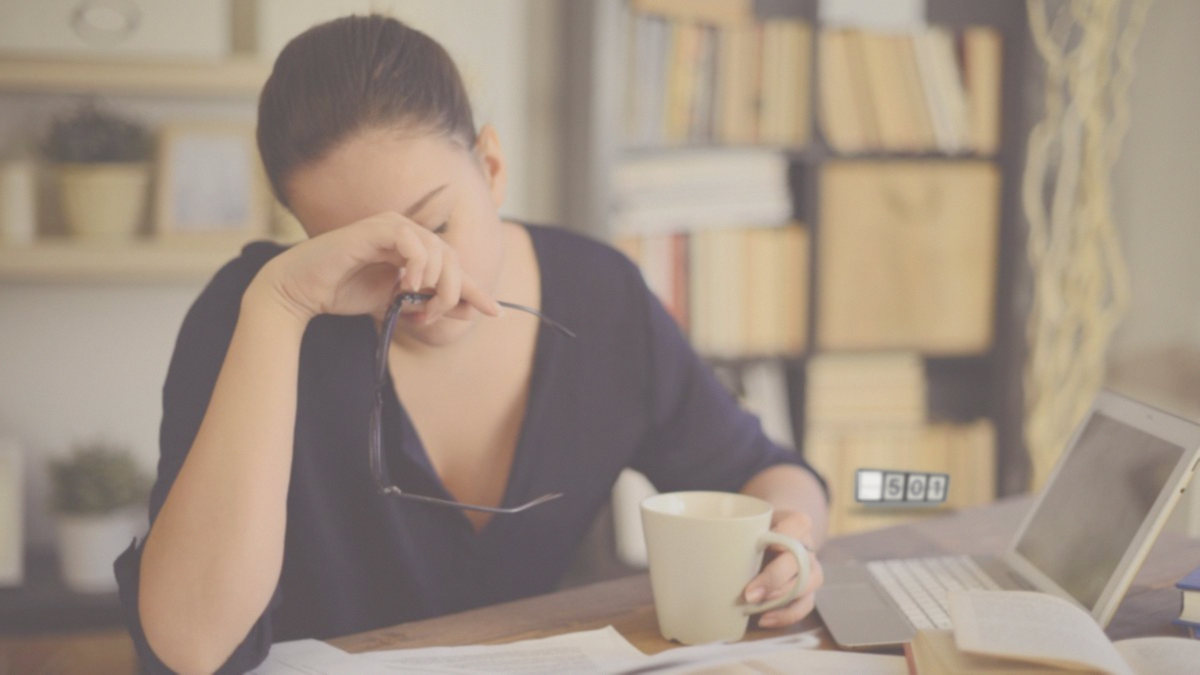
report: 5,01
